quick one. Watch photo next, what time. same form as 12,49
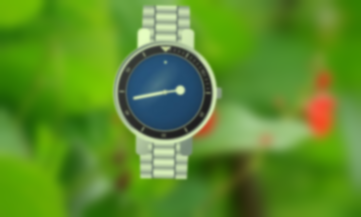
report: 2,43
